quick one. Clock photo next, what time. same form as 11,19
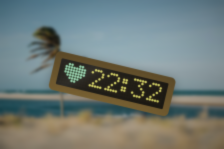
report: 22,32
